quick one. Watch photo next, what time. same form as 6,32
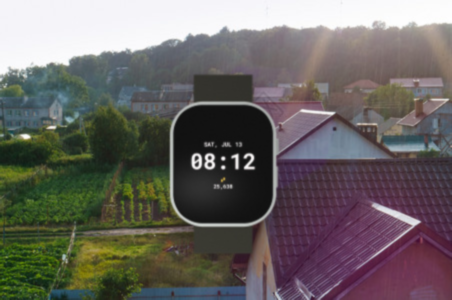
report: 8,12
